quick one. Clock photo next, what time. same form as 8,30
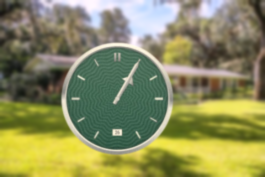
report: 1,05
